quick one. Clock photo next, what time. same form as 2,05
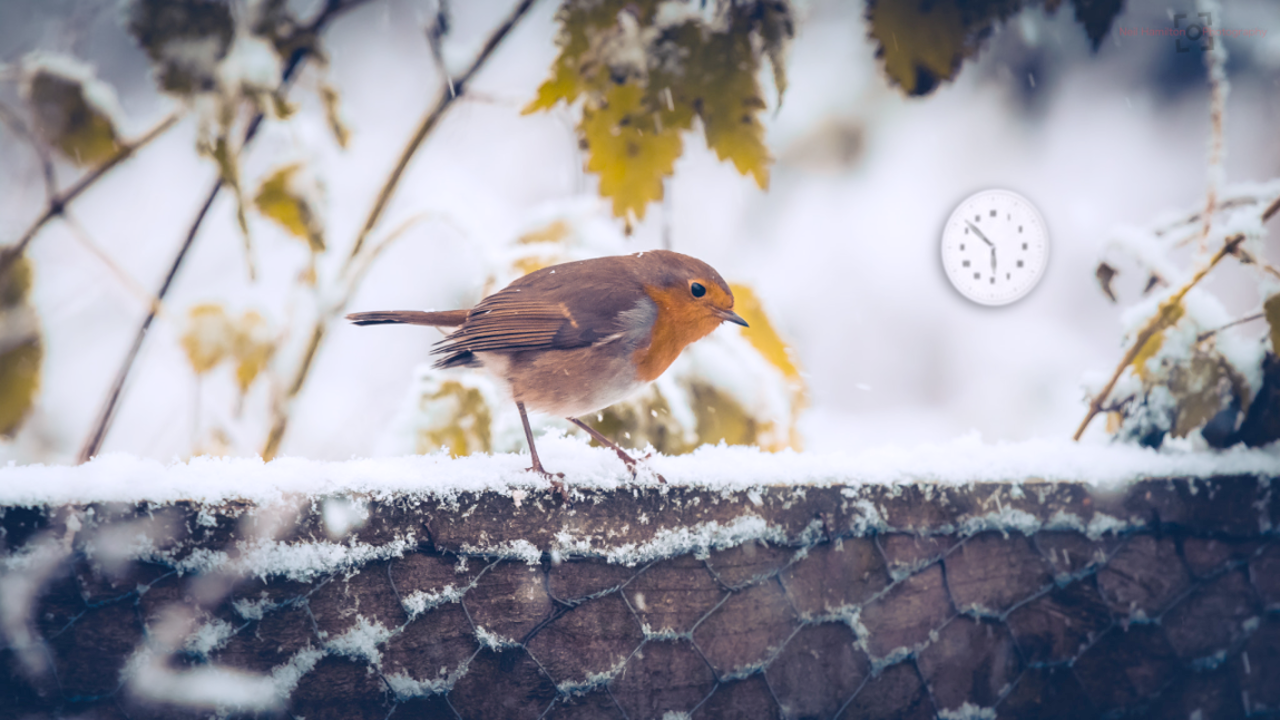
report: 5,52
